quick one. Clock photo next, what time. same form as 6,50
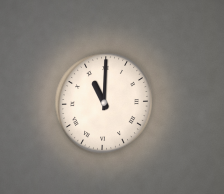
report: 11,00
